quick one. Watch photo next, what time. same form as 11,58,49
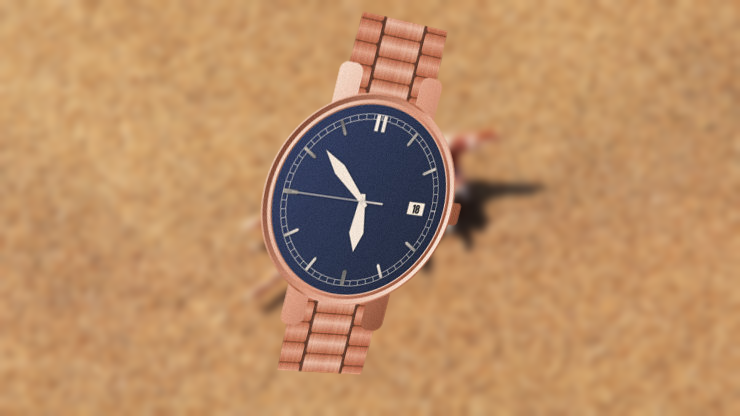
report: 5,51,45
